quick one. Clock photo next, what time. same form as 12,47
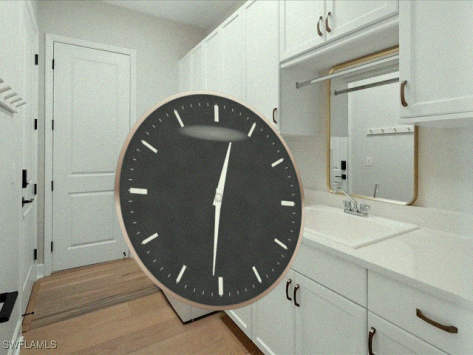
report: 12,31
